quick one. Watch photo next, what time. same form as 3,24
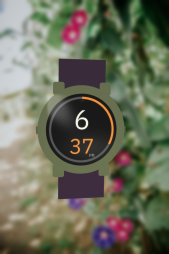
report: 6,37
